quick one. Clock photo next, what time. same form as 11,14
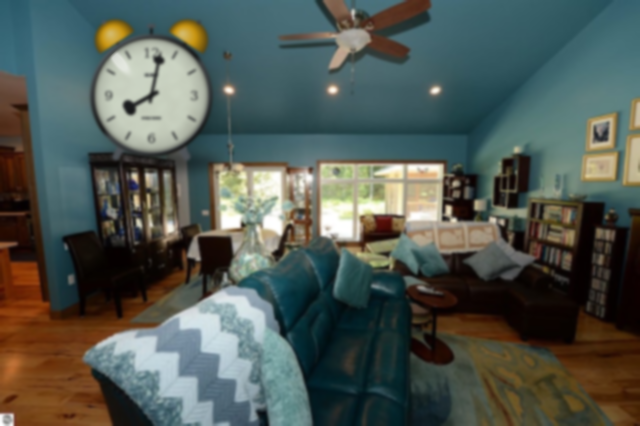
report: 8,02
